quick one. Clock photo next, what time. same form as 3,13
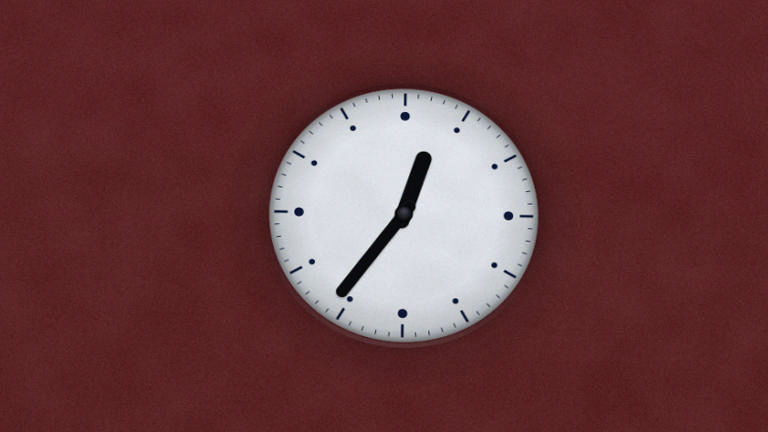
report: 12,36
